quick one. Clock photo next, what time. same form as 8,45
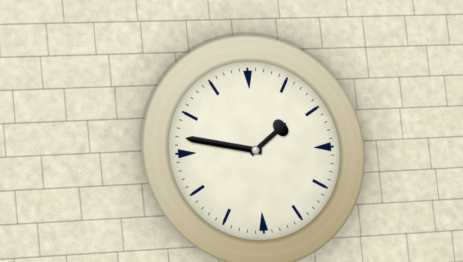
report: 1,47
